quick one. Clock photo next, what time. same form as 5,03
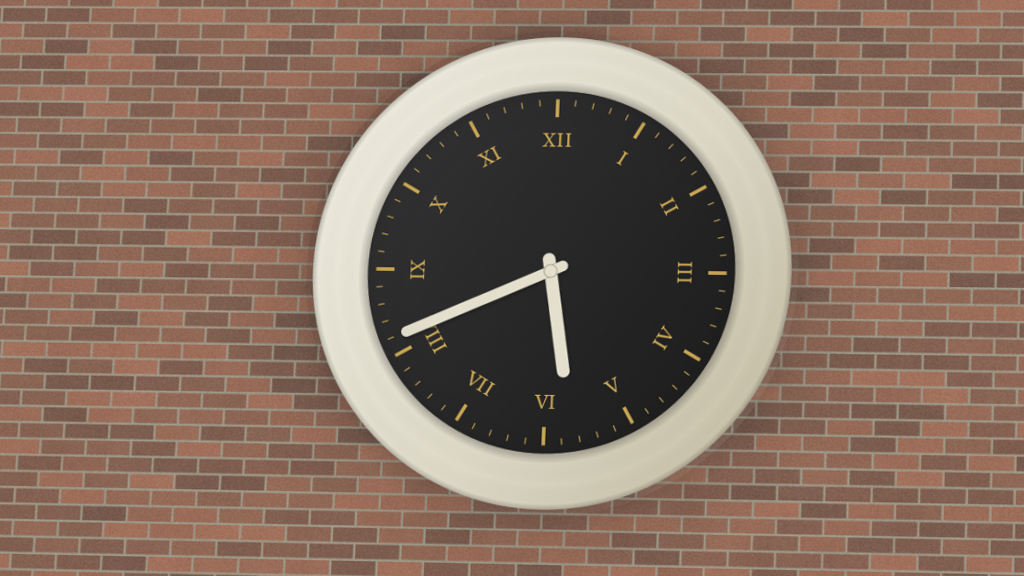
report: 5,41
